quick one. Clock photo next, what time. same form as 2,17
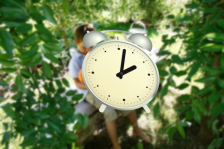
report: 2,02
